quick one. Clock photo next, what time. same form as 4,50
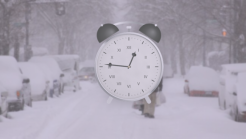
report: 12,46
